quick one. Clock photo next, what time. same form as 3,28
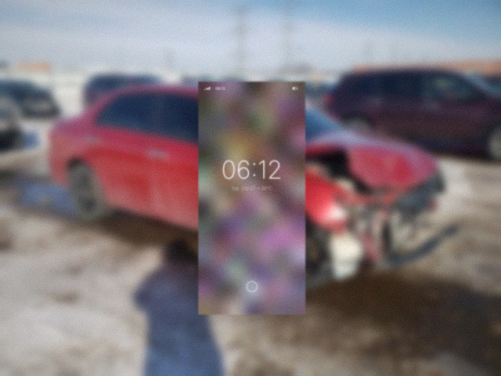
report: 6,12
